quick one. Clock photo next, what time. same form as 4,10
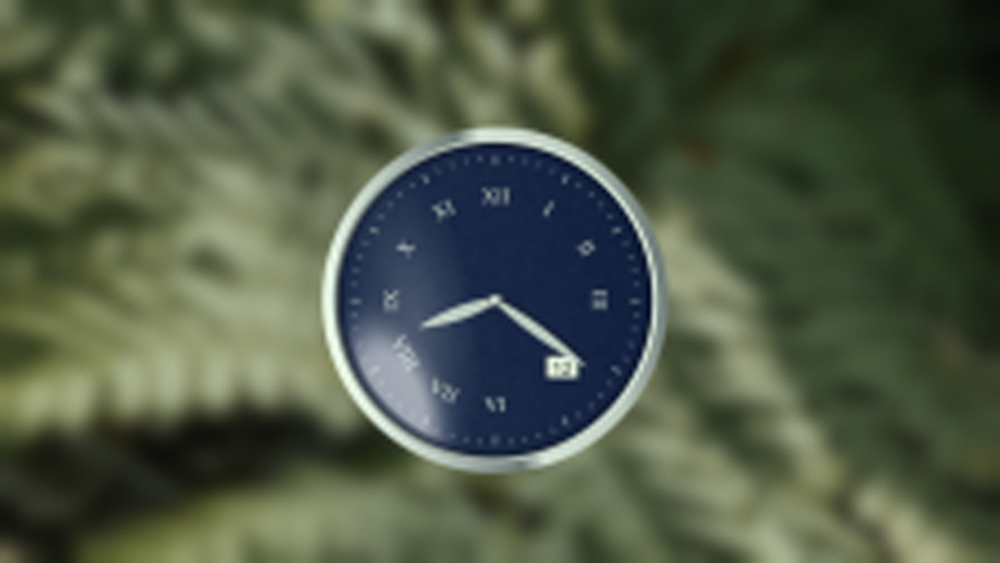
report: 8,21
